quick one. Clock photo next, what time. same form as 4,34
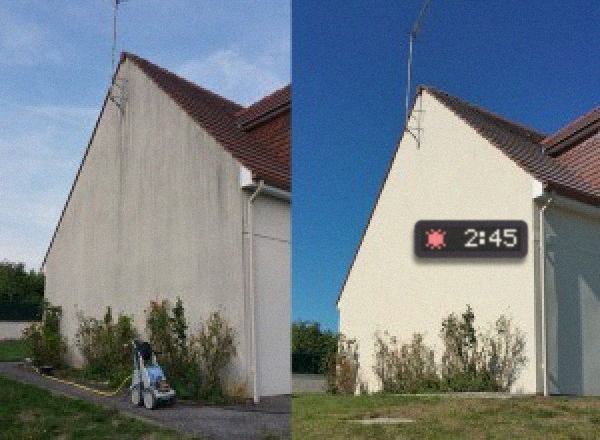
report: 2,45
